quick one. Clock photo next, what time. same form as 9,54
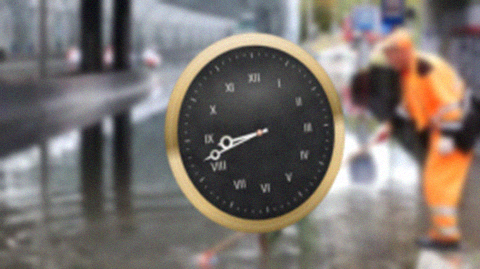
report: 8,42
